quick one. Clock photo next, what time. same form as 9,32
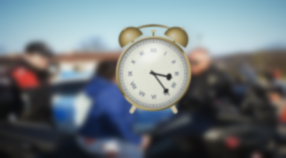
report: 3,24
